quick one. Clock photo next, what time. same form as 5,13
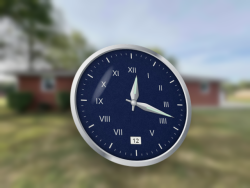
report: 12,18
